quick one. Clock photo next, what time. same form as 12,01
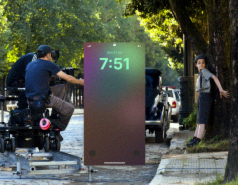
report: 7,51
